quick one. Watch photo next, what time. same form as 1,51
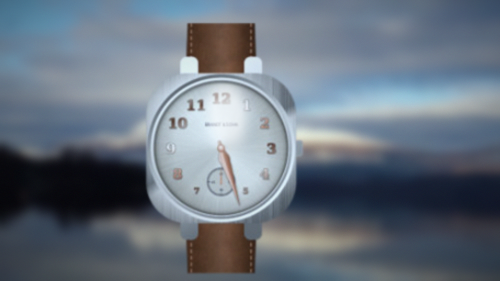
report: 5,27
